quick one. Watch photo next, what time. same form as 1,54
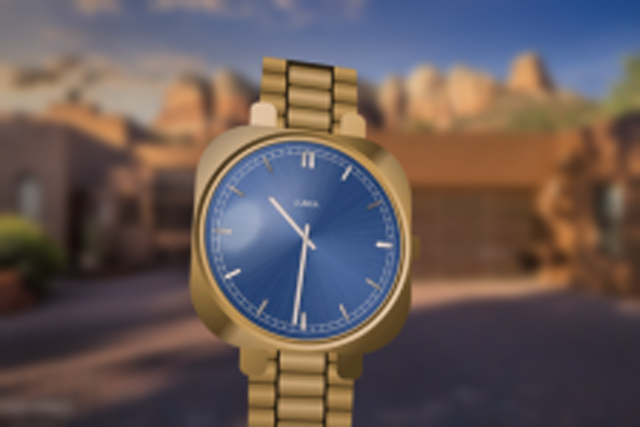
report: 10,31
